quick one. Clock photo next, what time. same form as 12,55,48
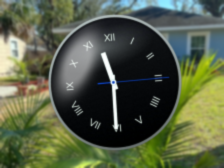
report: 11,30,15
